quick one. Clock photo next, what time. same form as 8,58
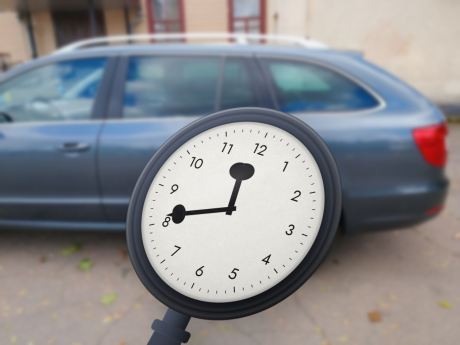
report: 11,41
